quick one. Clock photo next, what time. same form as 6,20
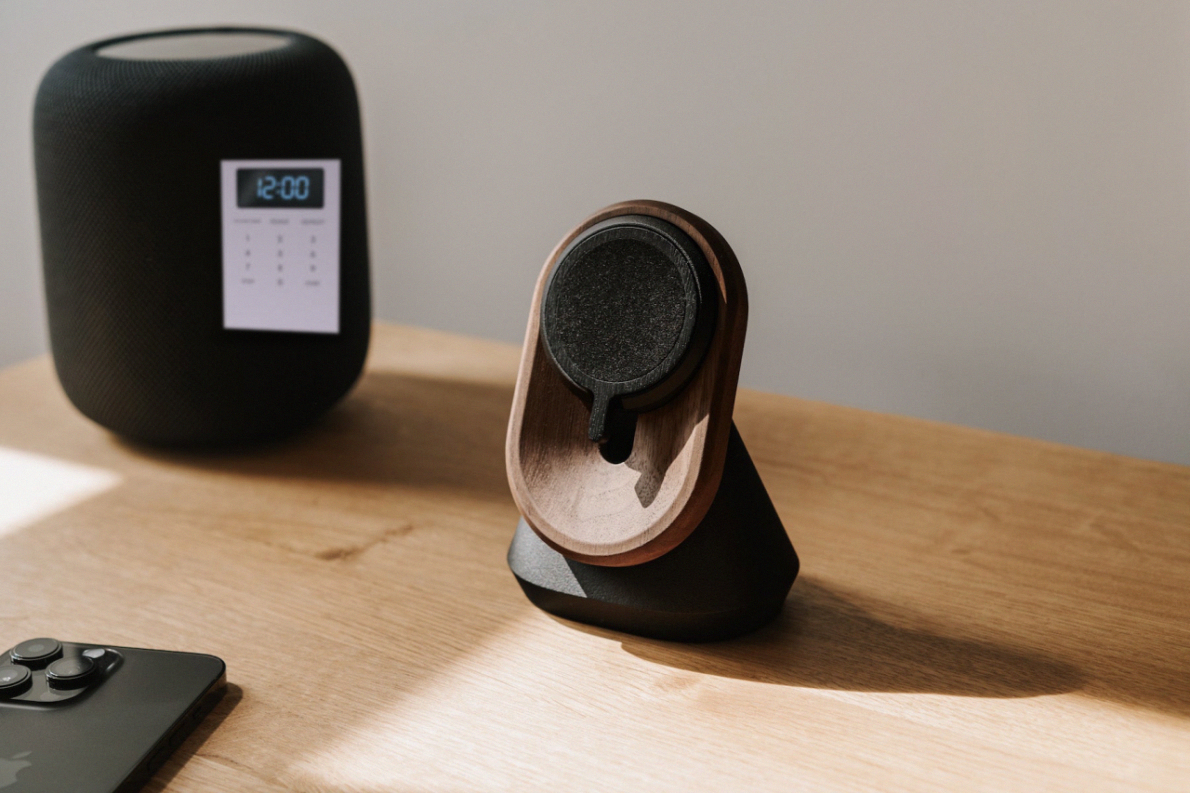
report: 12,00
